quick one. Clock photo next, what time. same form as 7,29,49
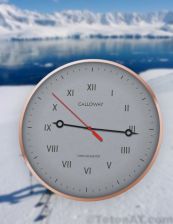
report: 9,15,52
